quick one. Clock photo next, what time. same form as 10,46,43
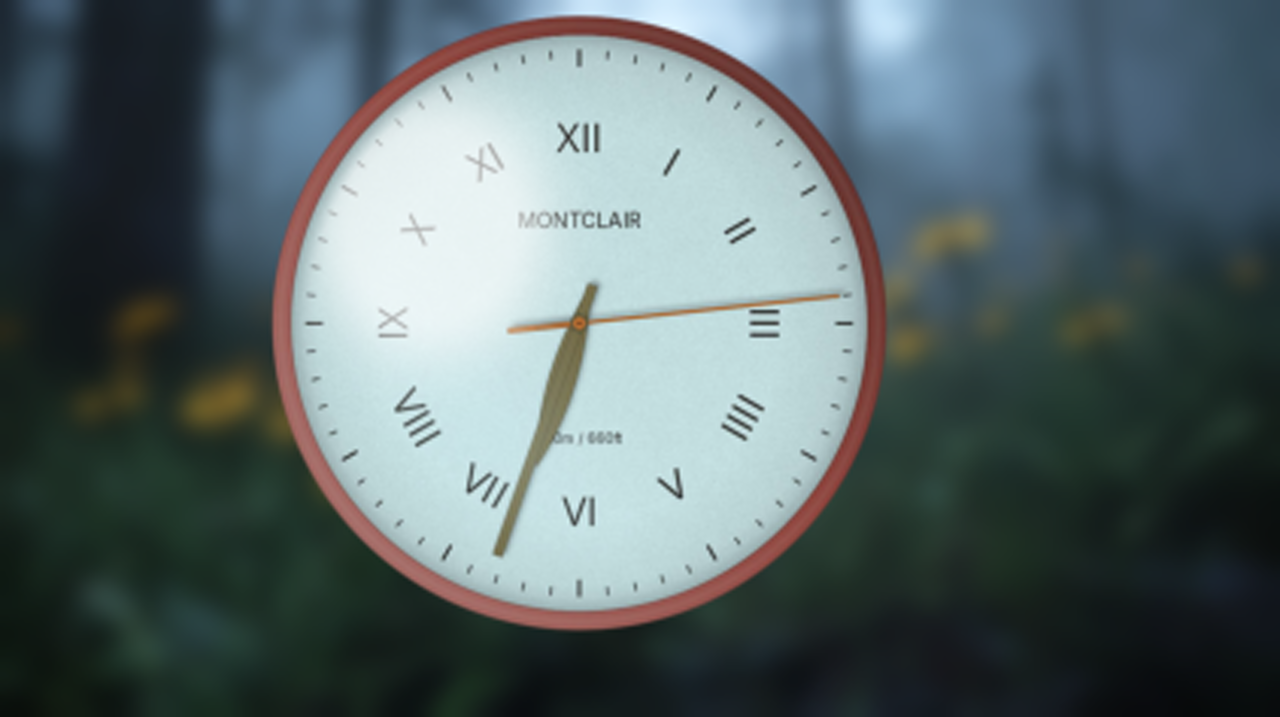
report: 6,33,14
